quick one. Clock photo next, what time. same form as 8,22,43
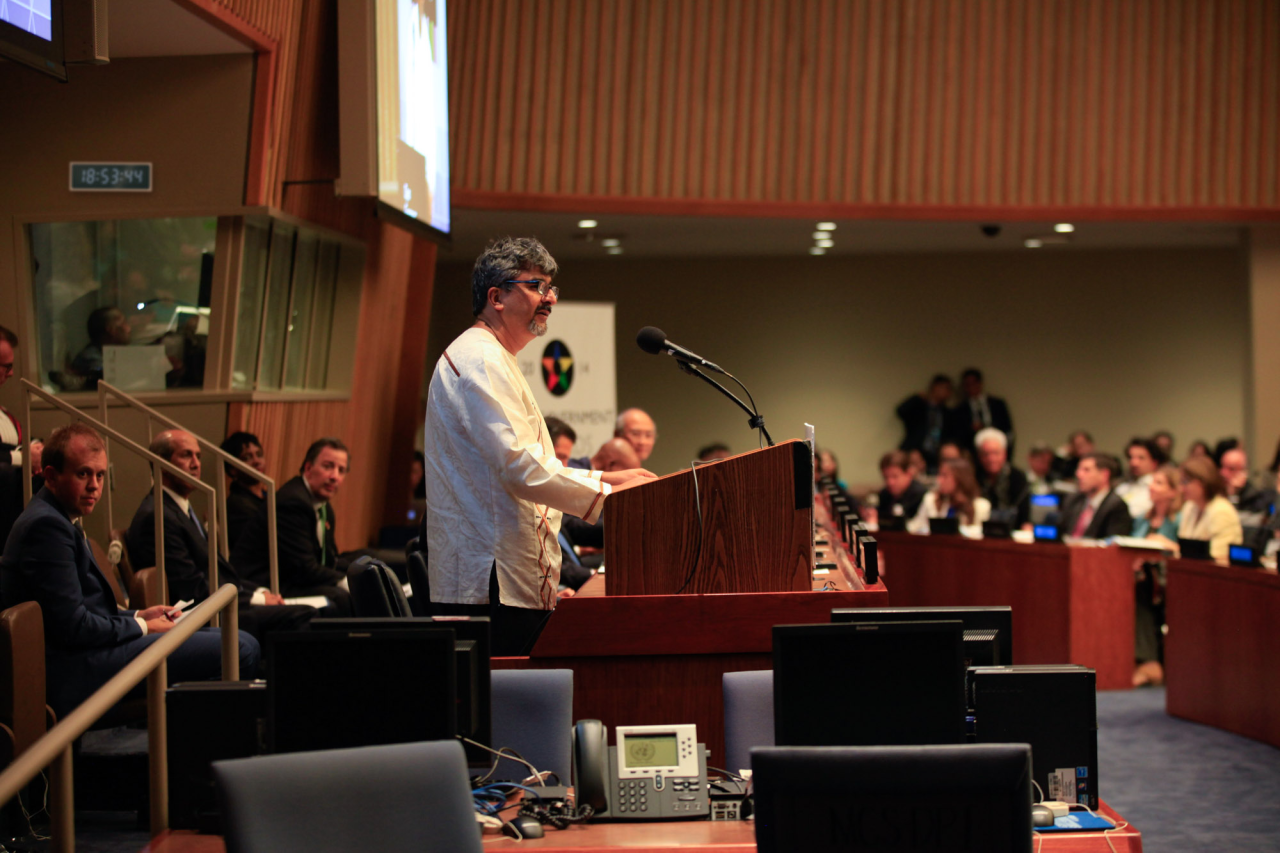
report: 18,53,44
